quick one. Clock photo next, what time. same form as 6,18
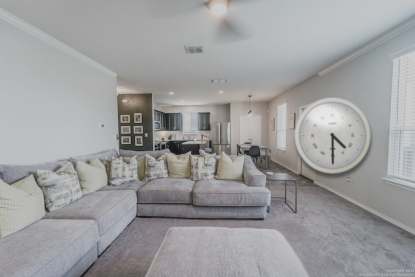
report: 4,30
